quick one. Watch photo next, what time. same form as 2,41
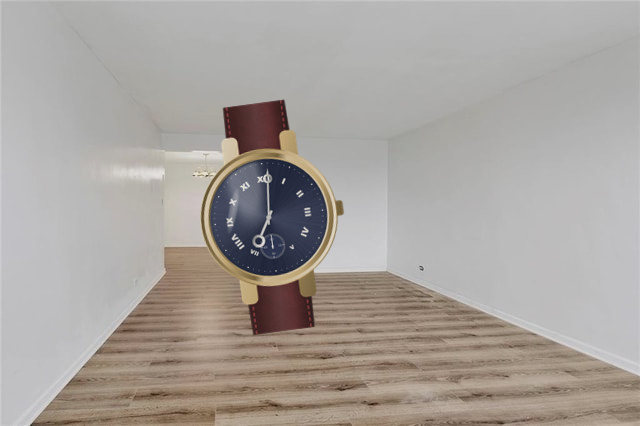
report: 7,01
